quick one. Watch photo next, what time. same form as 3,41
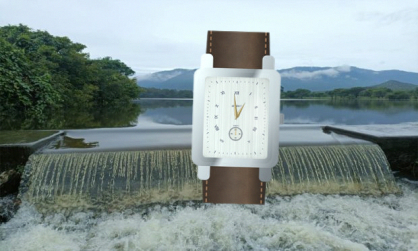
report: 12,59
